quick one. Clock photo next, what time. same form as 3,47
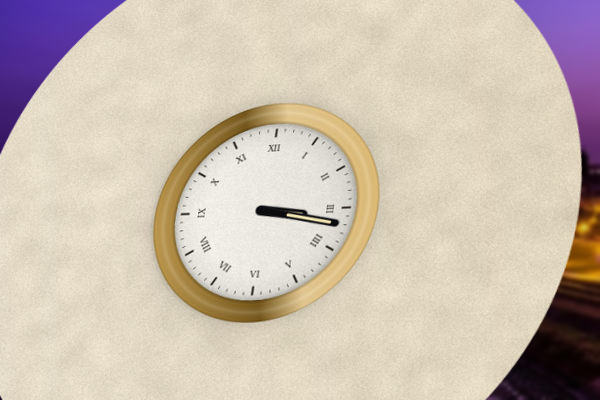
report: 3,17
